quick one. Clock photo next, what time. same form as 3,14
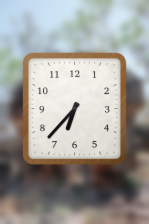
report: 6,37
